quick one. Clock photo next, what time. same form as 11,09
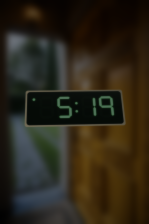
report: 5,19
